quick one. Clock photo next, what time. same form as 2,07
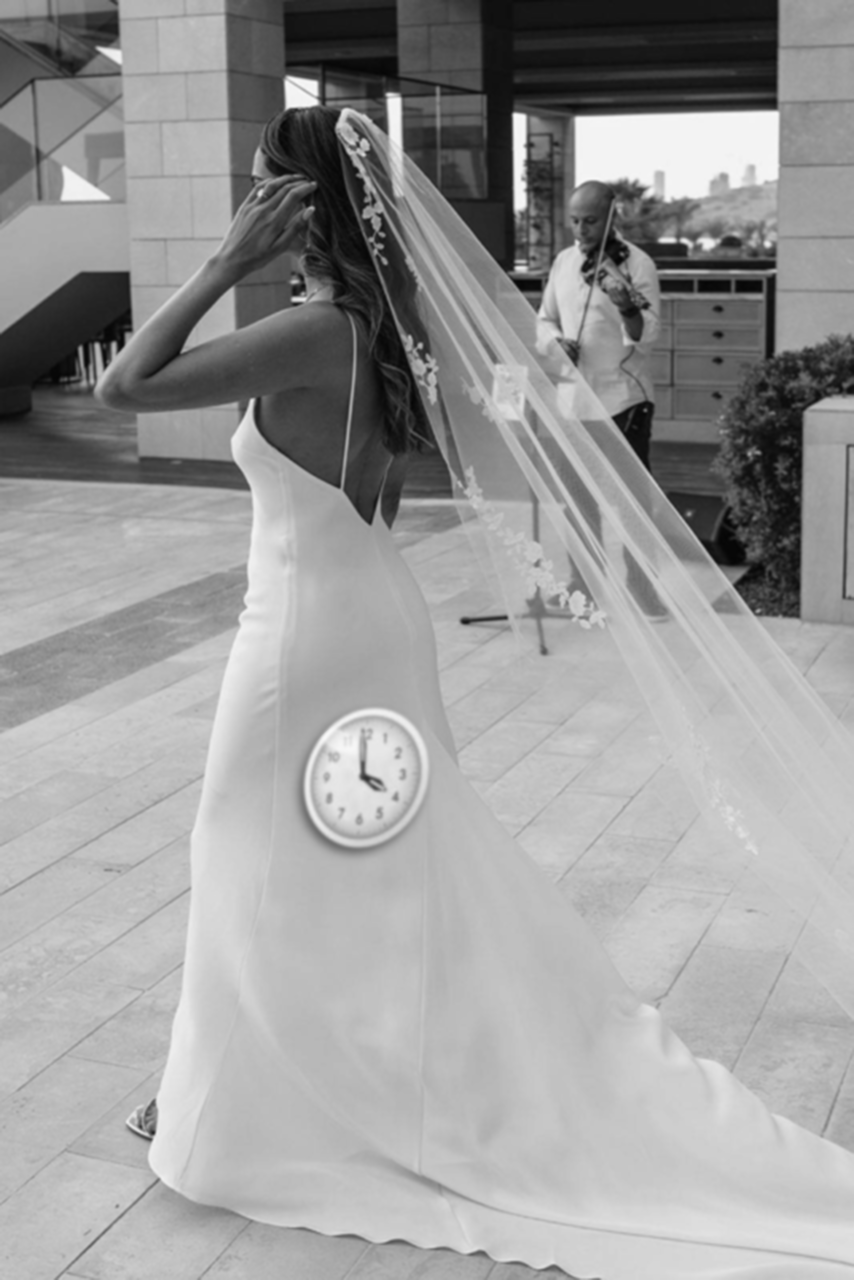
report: 3,59
